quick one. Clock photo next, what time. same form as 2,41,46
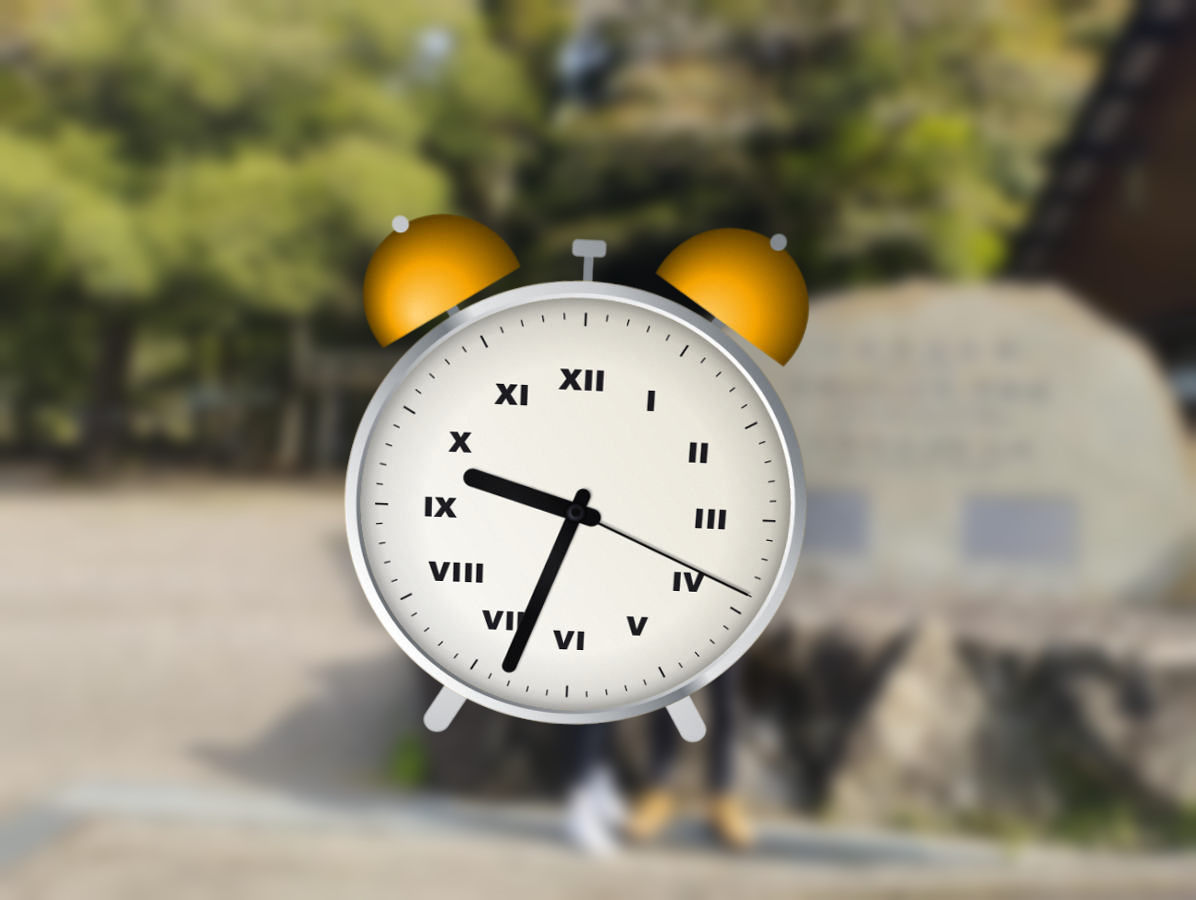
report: 9,33,19
